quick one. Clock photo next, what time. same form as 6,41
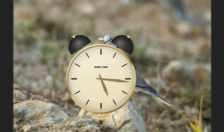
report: 5,16
